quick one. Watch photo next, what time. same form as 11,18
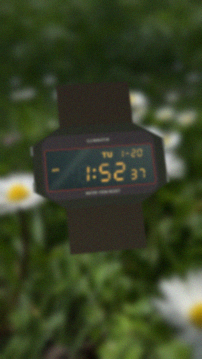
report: 1,52
